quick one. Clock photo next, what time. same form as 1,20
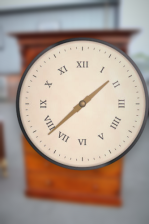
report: 1,38
